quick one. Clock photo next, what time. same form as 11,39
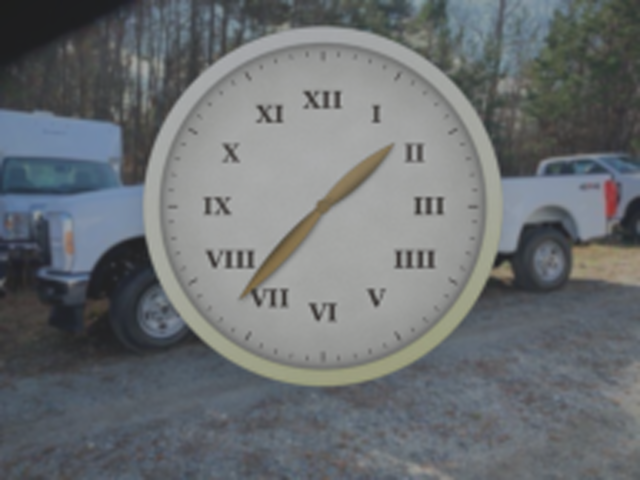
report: 1,37
